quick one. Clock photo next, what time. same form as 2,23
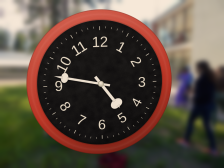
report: 4,47
